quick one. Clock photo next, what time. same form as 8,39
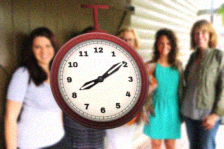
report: 8,09
